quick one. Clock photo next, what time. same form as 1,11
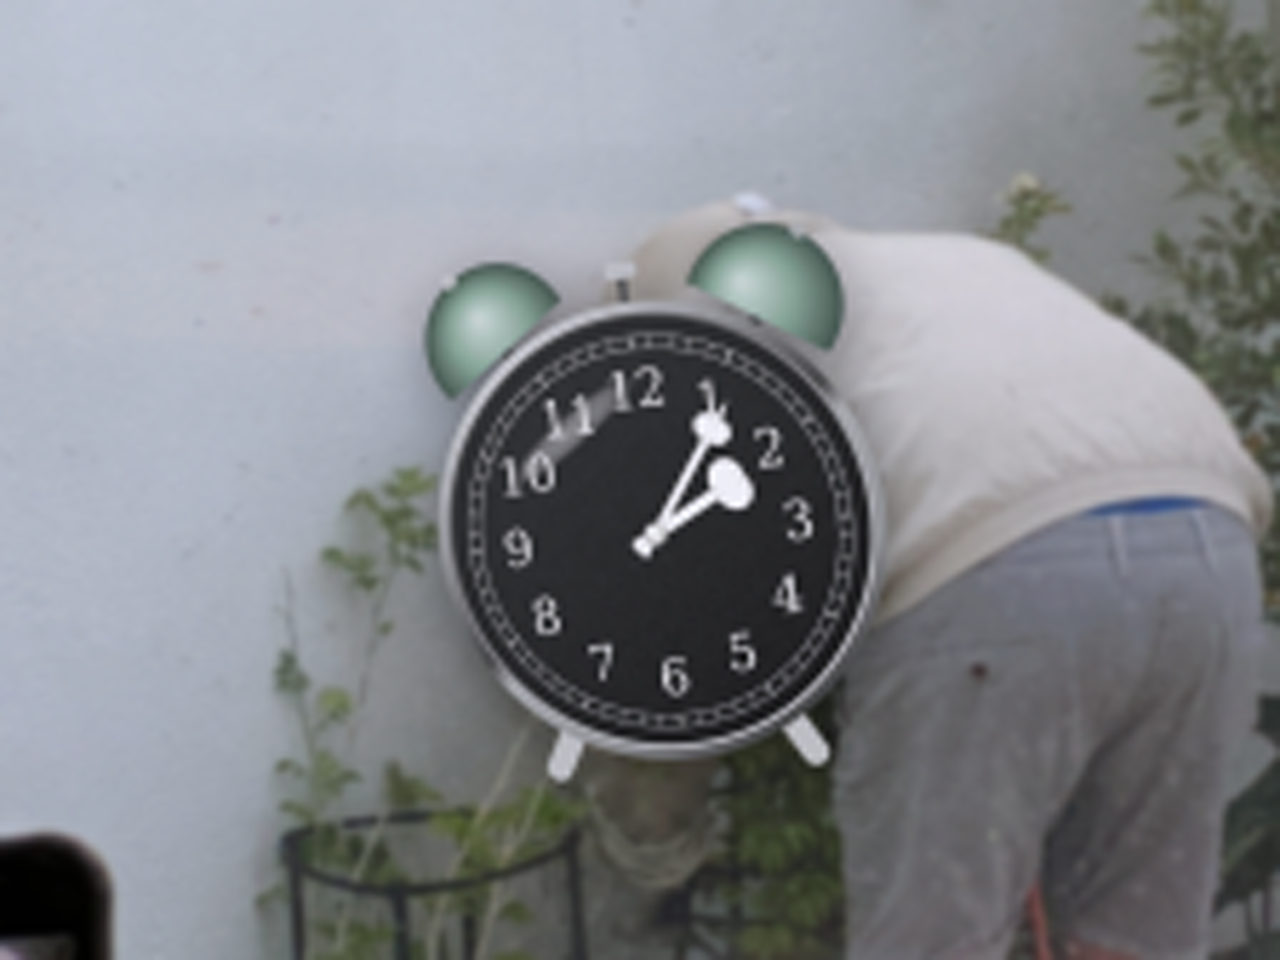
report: 2,06
